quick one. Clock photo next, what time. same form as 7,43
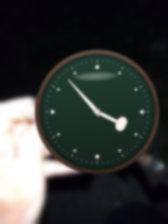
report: 3,53
